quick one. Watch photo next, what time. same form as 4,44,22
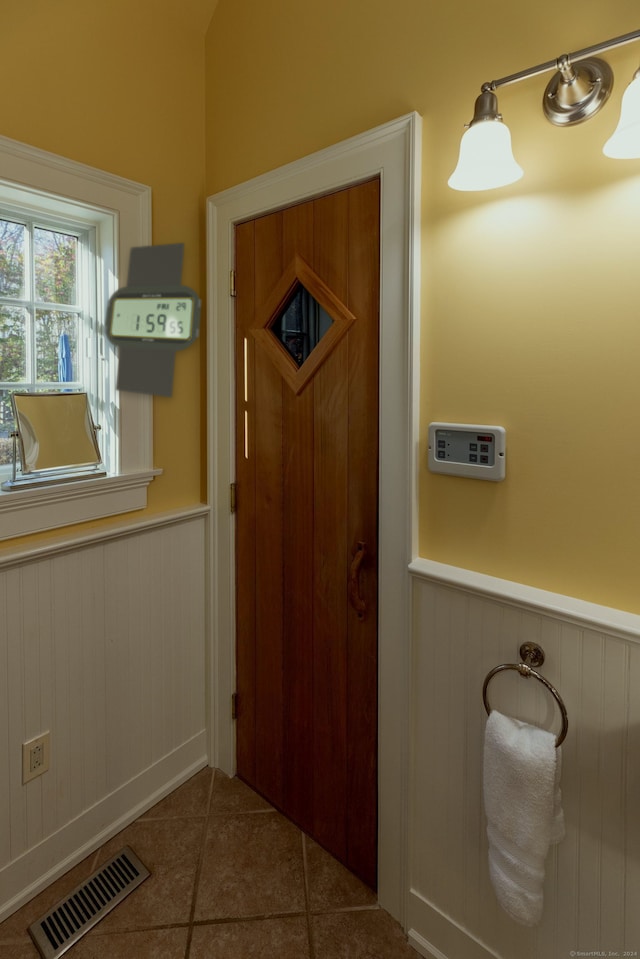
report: 1,59,55
